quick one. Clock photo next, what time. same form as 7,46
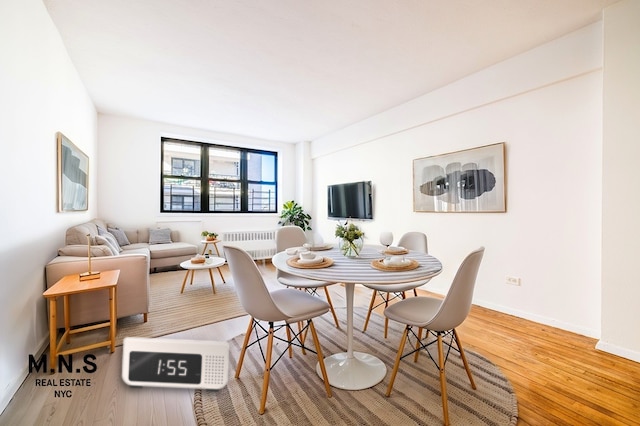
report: 1,55
